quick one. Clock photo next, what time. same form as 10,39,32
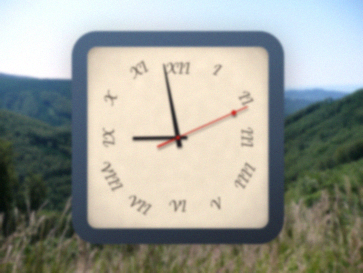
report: 8,58,11
